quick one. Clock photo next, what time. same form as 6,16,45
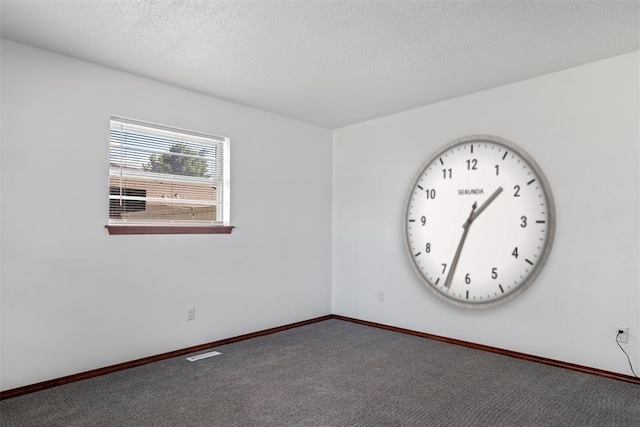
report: 1,33,33
